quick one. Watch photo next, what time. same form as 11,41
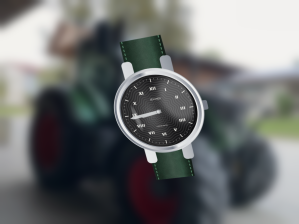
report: 8,44
